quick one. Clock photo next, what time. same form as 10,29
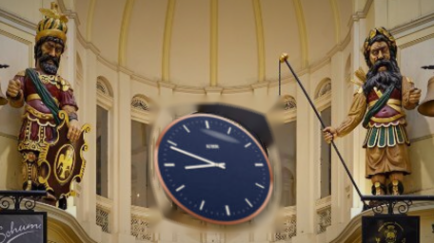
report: 8,49
